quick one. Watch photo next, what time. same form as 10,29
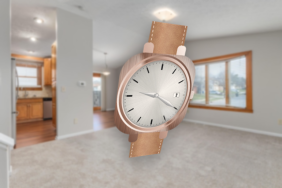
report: 9,20
